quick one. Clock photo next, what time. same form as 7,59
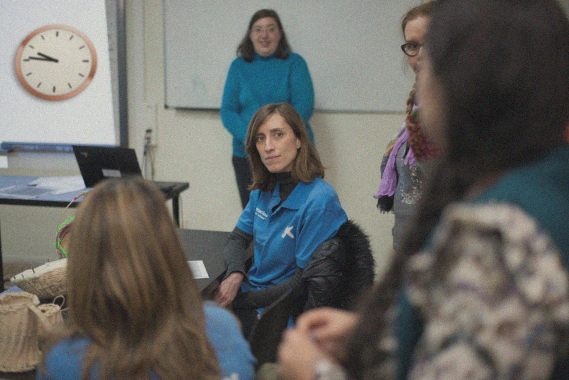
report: 9,46
